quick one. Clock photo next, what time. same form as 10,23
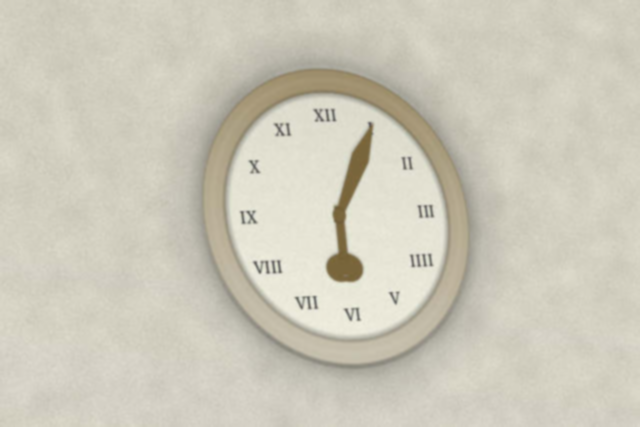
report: 6,05
